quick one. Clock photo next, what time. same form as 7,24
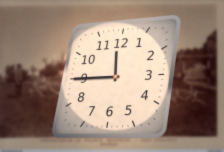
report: 11,45
